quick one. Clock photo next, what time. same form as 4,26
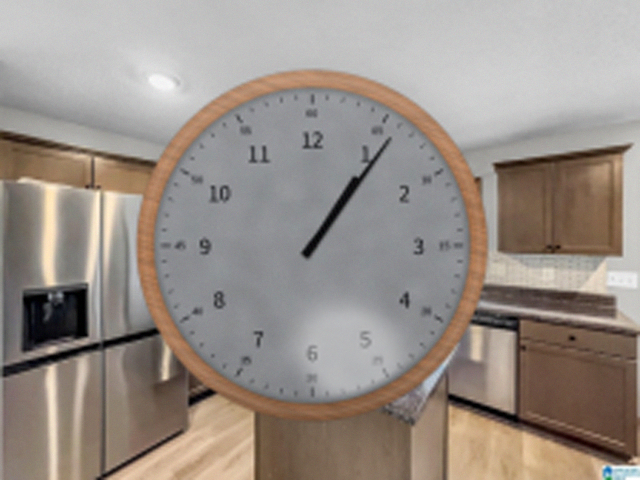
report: 1,06
